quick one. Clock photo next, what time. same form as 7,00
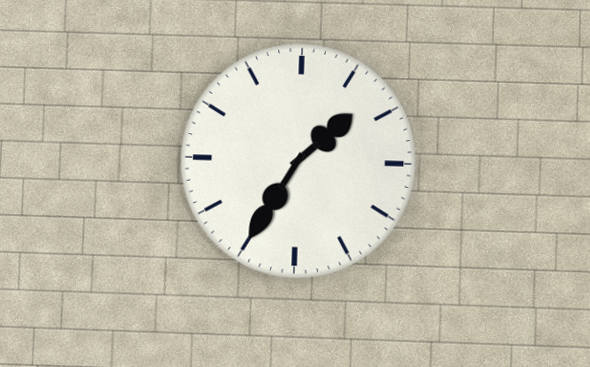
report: 1,35
